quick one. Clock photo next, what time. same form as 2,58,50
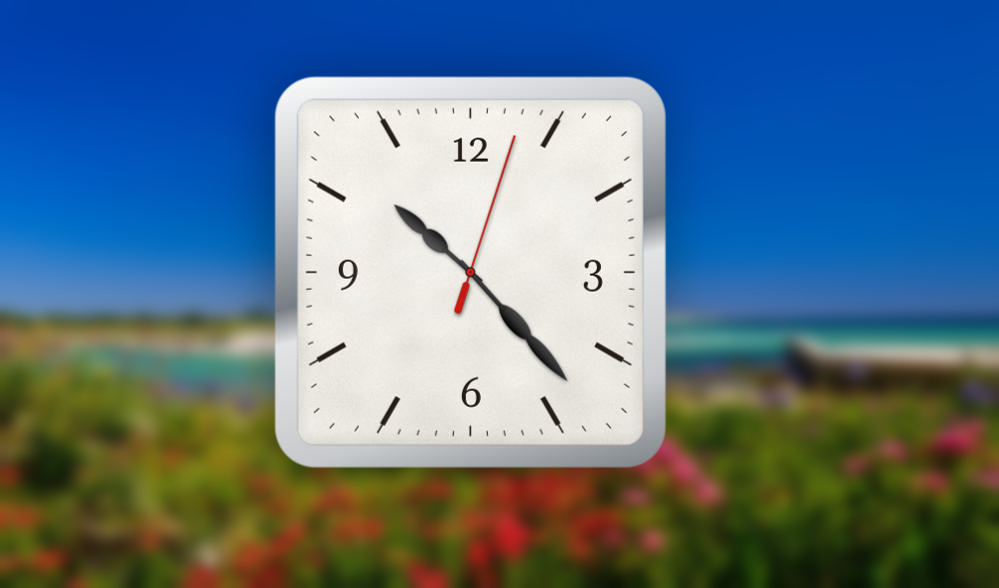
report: 10,23,03
